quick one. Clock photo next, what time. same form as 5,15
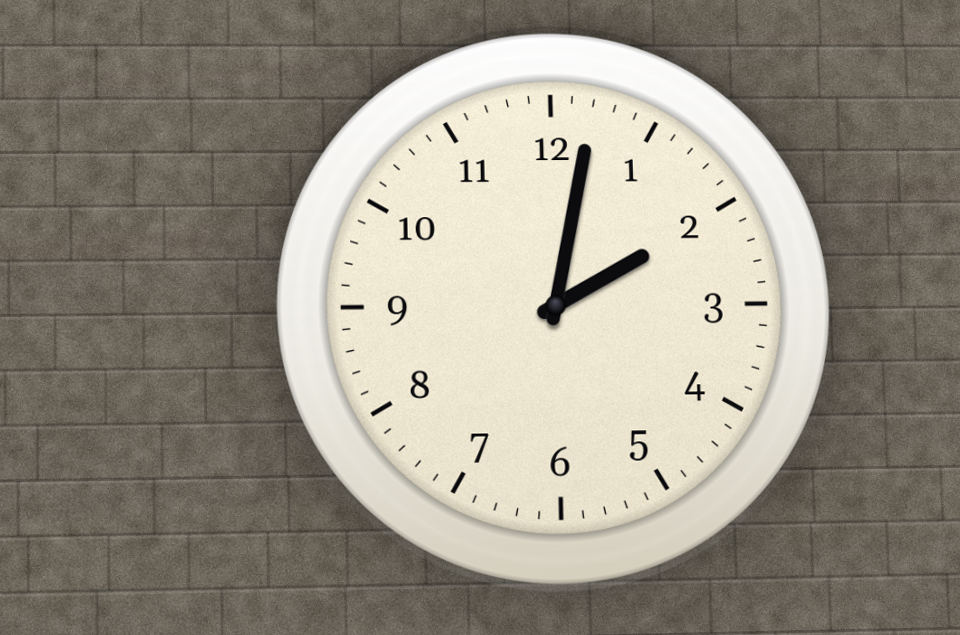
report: 2,02
